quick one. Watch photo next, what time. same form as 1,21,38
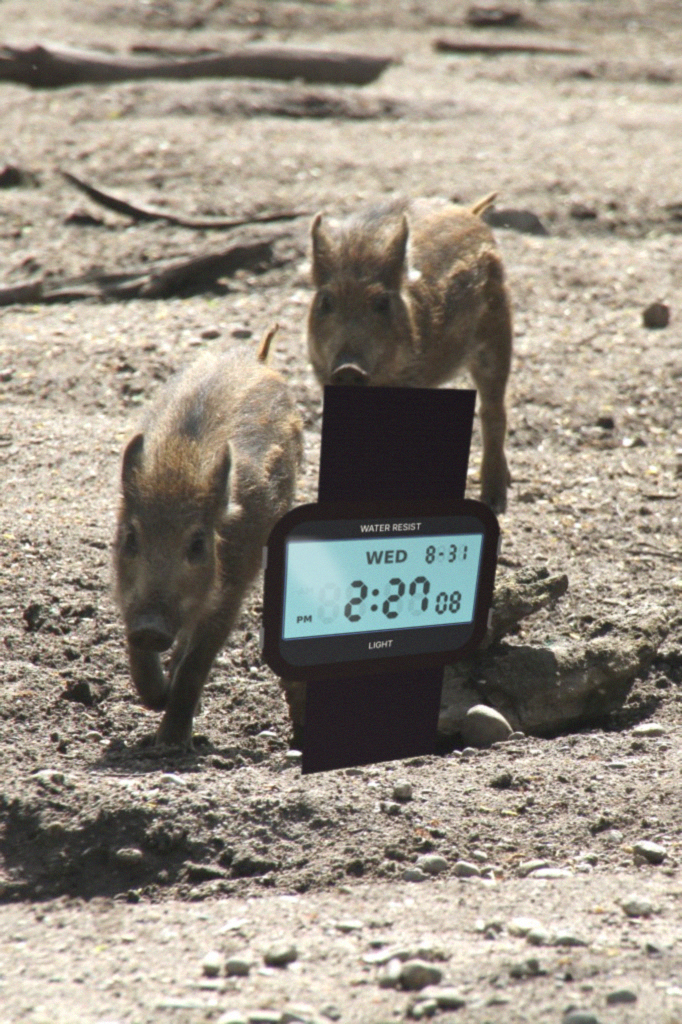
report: 2,27,08
